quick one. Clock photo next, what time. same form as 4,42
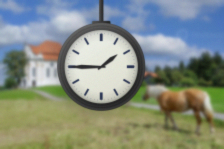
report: 1,45
